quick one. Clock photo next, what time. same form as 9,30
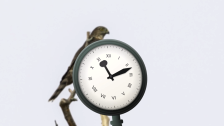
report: 11,12
